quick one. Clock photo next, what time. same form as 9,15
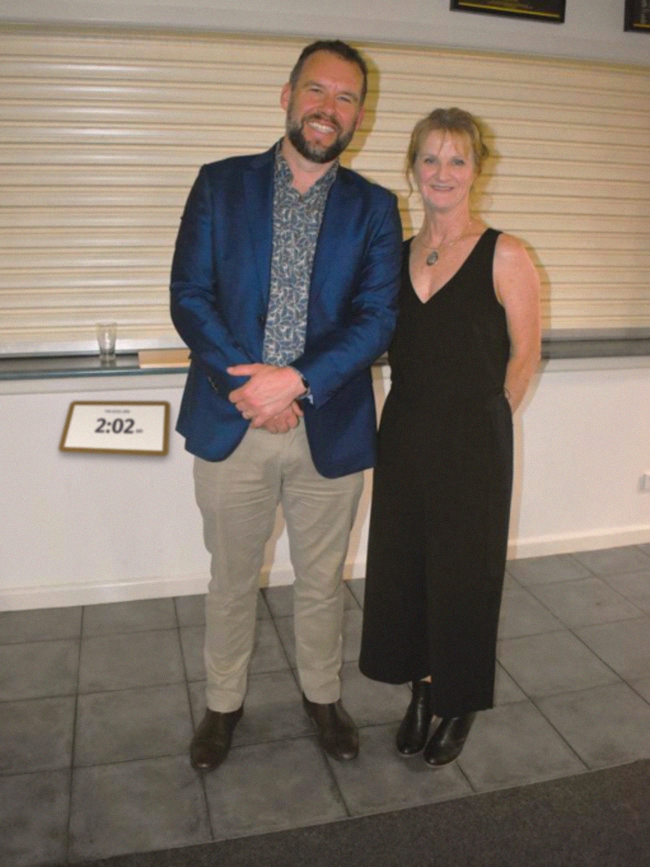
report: 2,02
